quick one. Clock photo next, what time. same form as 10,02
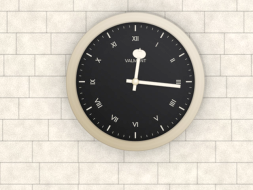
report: 12,16
